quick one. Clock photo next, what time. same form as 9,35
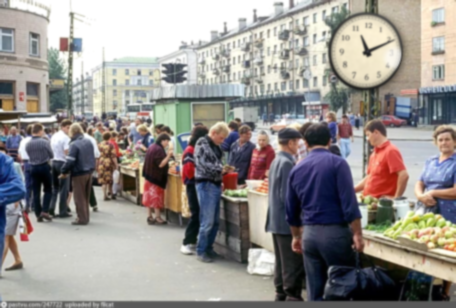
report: 11,11
